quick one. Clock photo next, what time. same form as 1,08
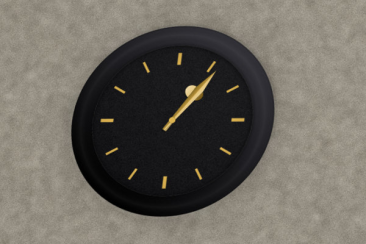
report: 1,06
